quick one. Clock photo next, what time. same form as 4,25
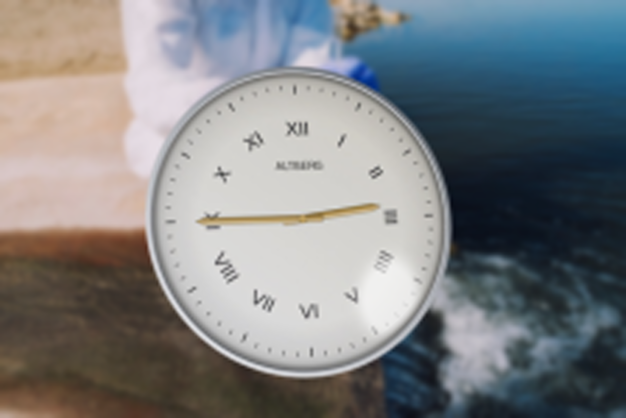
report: 2,45
